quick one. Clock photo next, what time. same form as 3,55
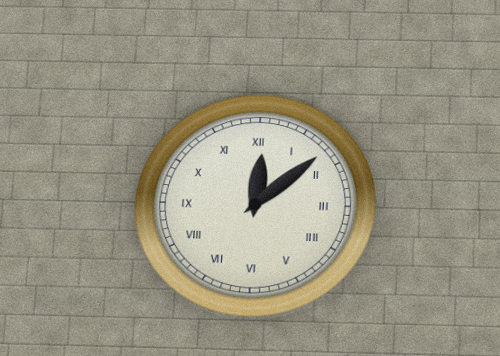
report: 12,08
